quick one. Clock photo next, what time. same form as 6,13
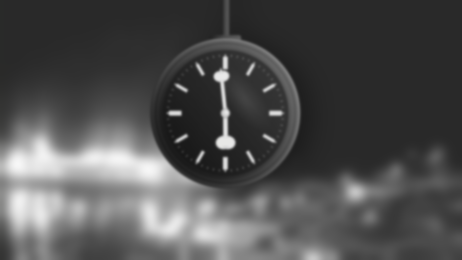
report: 5,59
